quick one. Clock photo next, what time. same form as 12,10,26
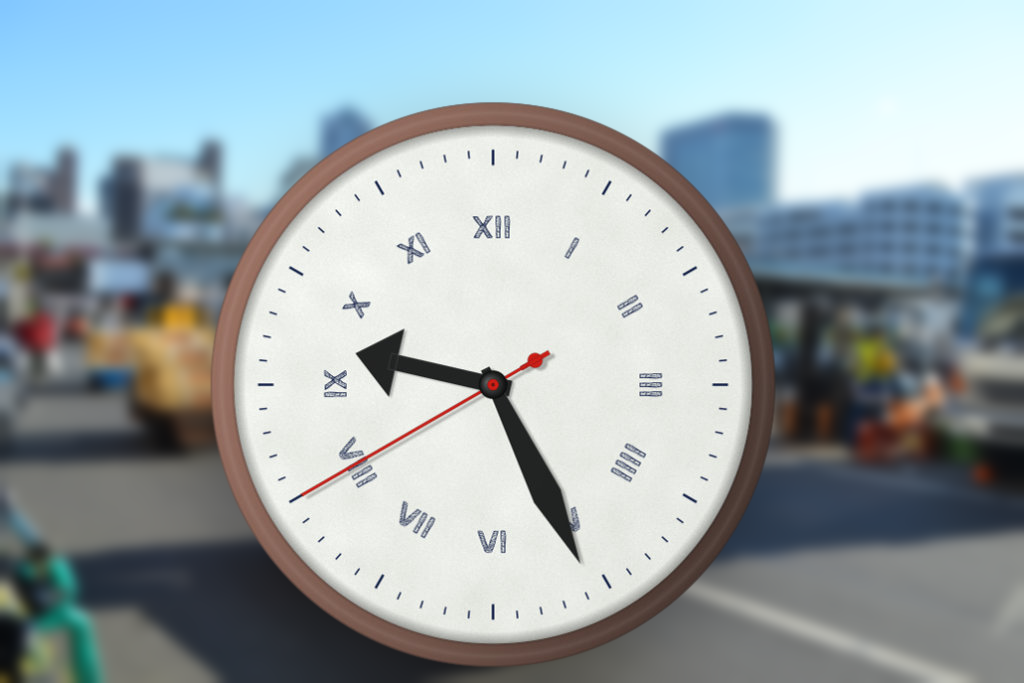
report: 9,25,40
